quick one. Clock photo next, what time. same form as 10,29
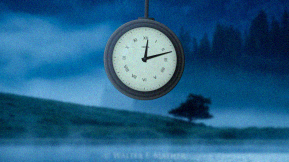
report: 12,12
